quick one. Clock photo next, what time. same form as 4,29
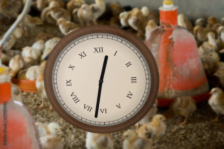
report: 12,32
